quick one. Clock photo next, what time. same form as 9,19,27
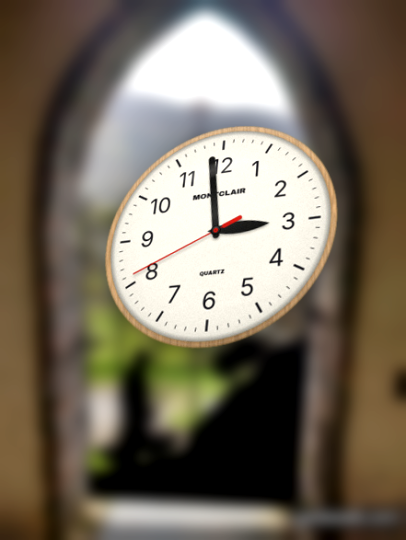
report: 2,58,41
